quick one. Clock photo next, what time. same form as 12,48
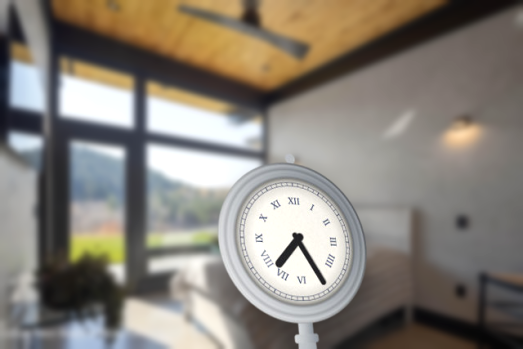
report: 7,25
